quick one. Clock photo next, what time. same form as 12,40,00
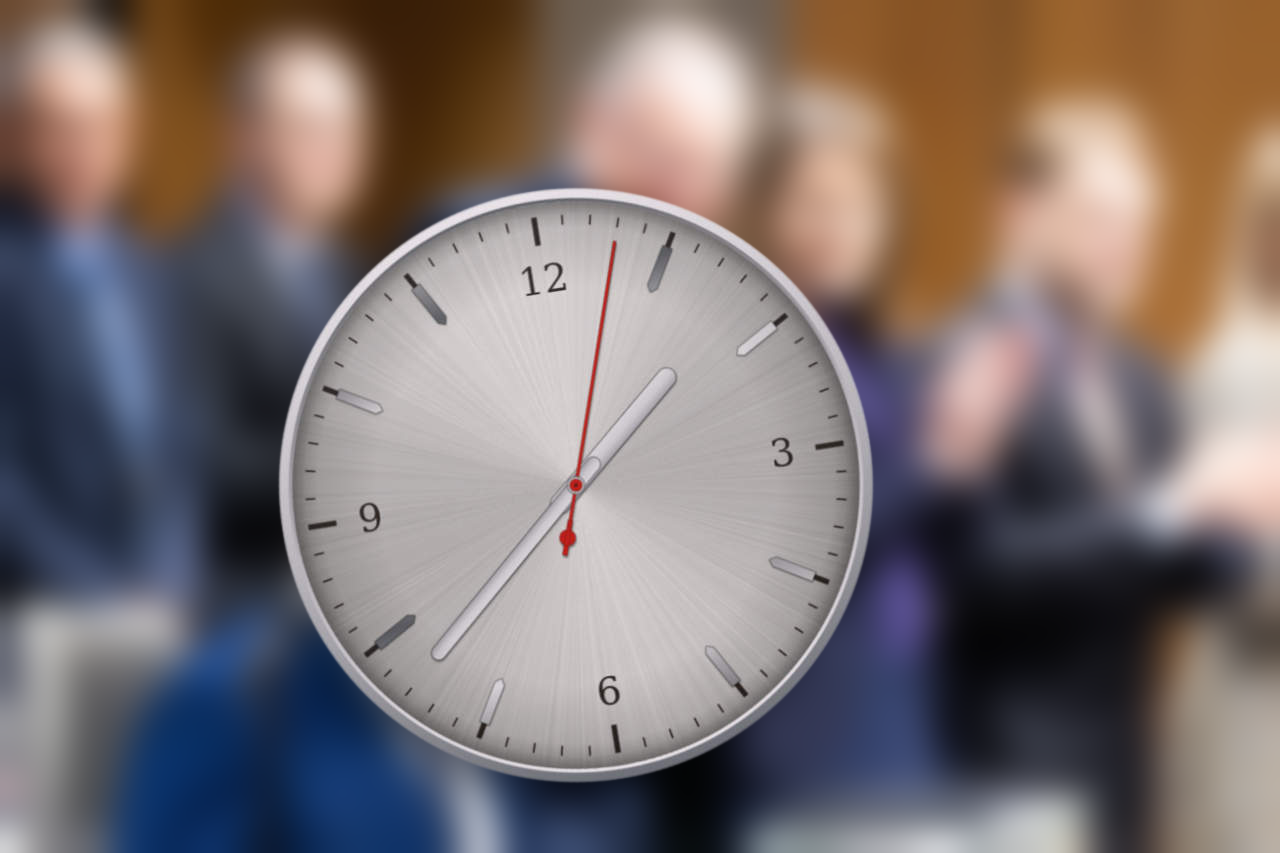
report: 1,38,03
